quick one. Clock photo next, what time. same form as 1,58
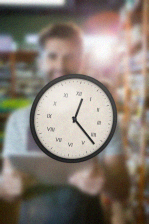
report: 12,22
